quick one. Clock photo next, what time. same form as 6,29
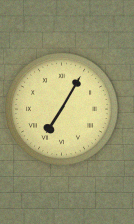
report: 7,05
